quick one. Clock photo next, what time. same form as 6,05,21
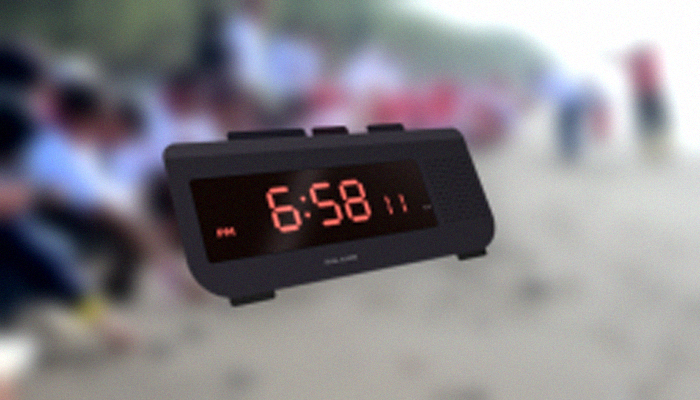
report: 6,58,11
